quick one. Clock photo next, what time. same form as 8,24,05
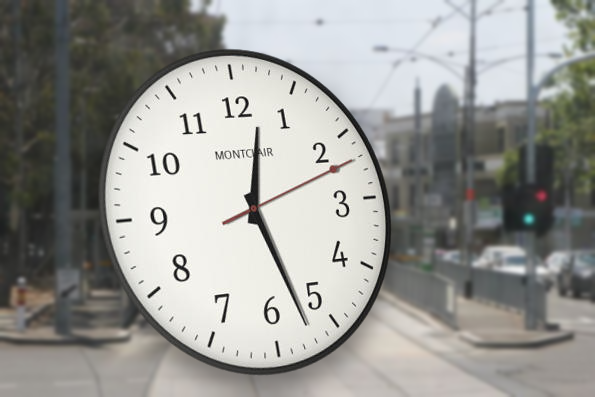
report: 12,27,12
